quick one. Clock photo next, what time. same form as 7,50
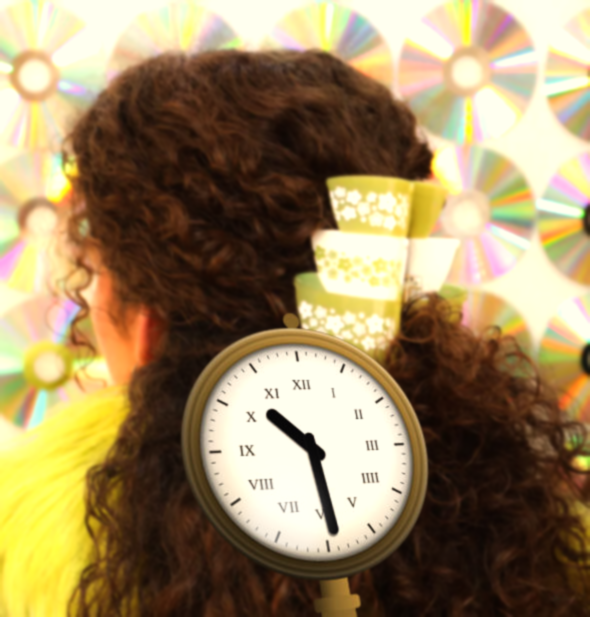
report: 10,29
